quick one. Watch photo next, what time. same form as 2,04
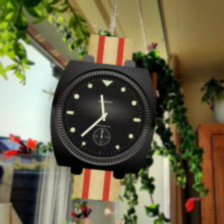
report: 11,37
